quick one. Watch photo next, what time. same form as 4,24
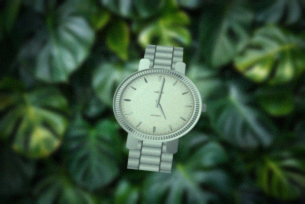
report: 5,01
